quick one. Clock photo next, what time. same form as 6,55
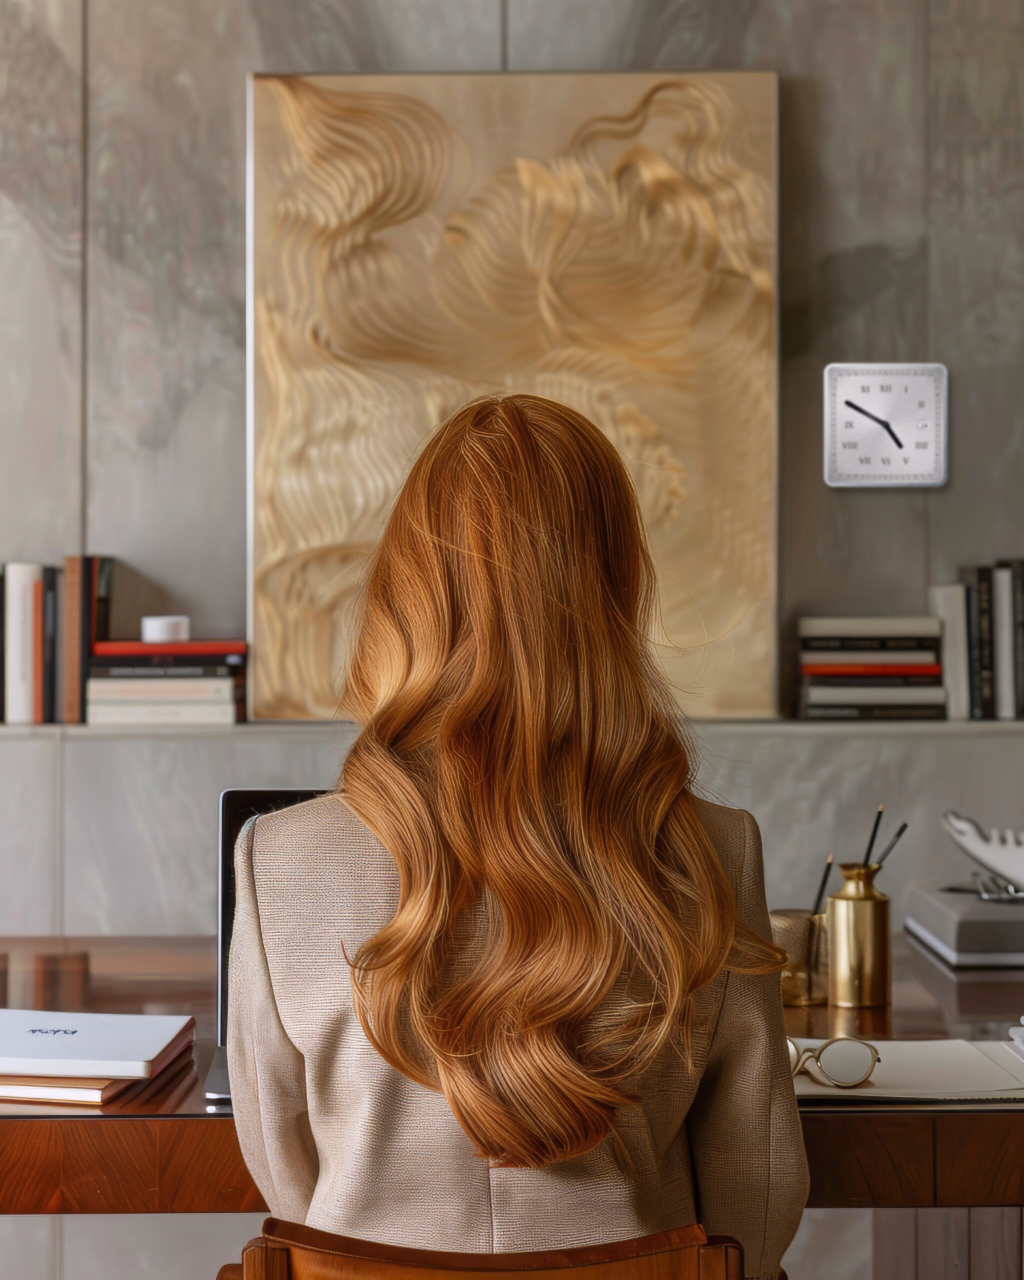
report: 4,50
